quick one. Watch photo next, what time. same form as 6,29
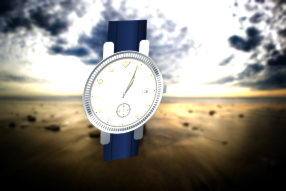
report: 1,04
